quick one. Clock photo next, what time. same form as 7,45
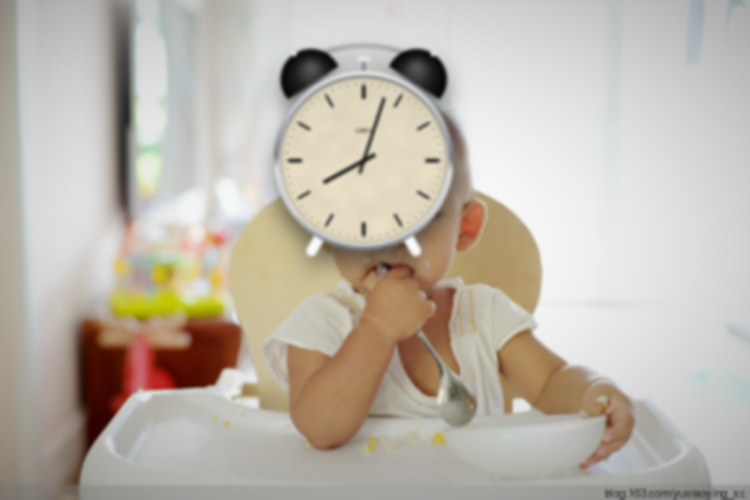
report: 8,03
